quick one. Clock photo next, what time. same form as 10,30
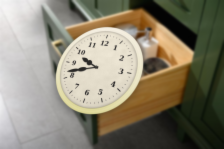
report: 9,42
